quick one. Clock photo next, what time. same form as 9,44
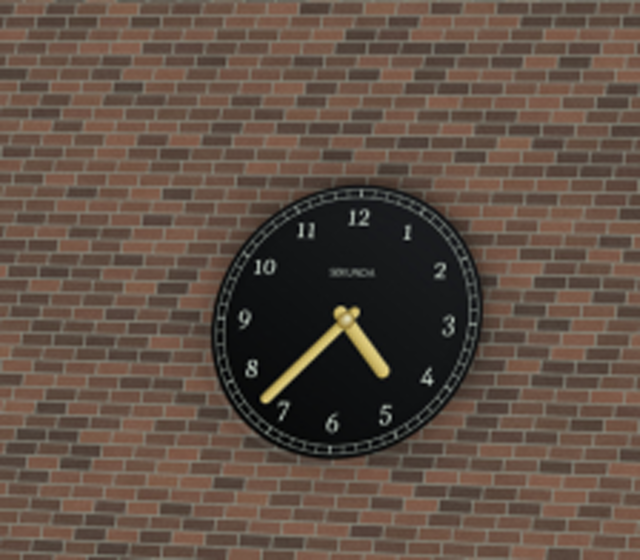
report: 4,37
